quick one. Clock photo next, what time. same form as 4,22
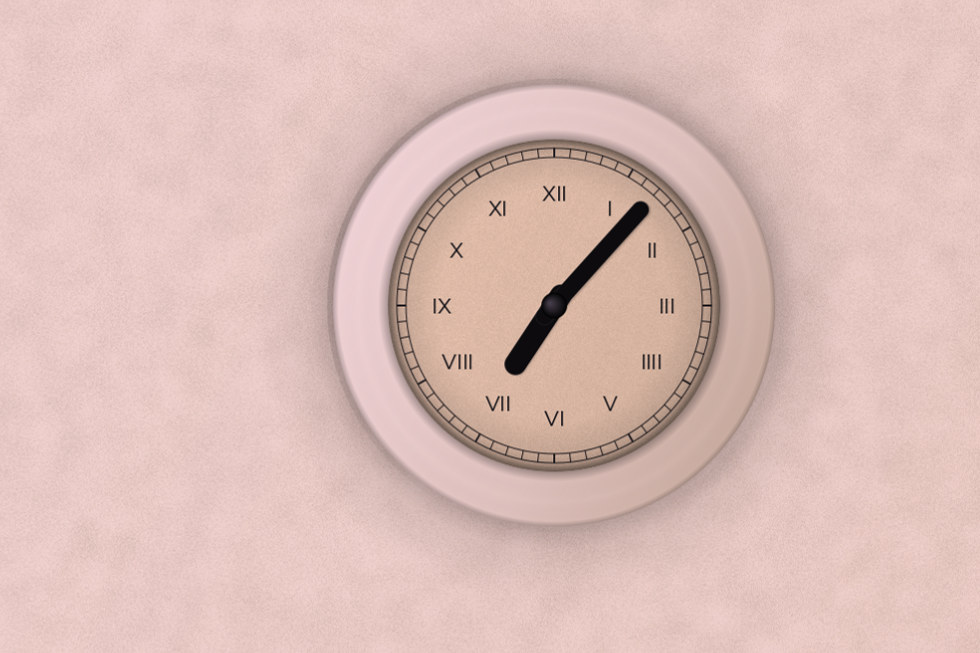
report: 7,07
